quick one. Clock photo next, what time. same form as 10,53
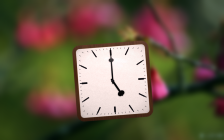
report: 5,00
